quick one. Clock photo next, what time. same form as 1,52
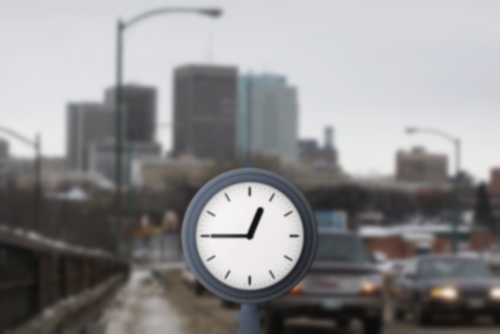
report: 12,45
